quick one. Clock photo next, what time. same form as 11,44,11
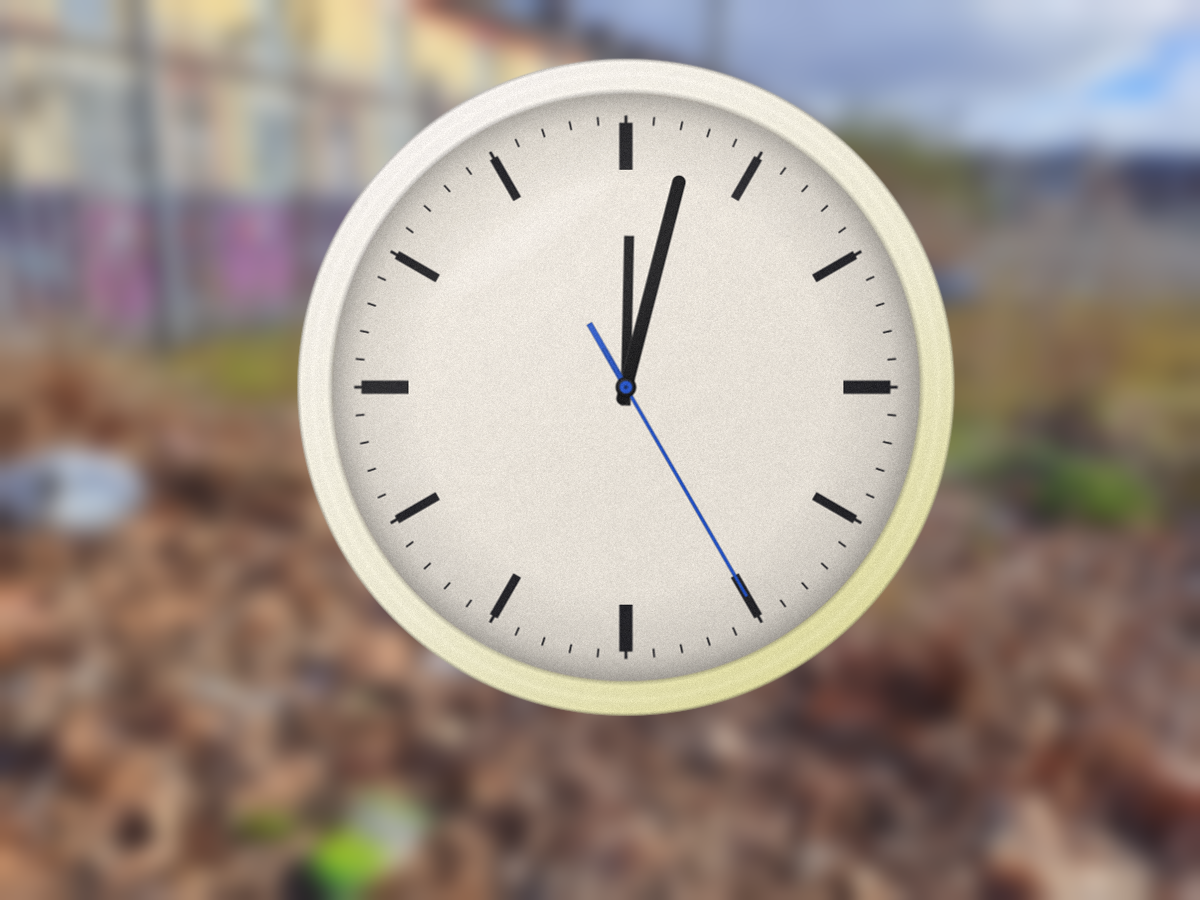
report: 12,02,25
